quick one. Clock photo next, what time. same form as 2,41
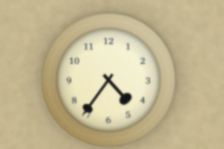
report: 4,36
